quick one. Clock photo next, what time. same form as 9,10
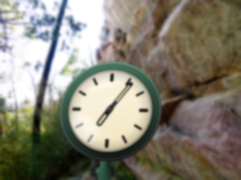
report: 7,06
